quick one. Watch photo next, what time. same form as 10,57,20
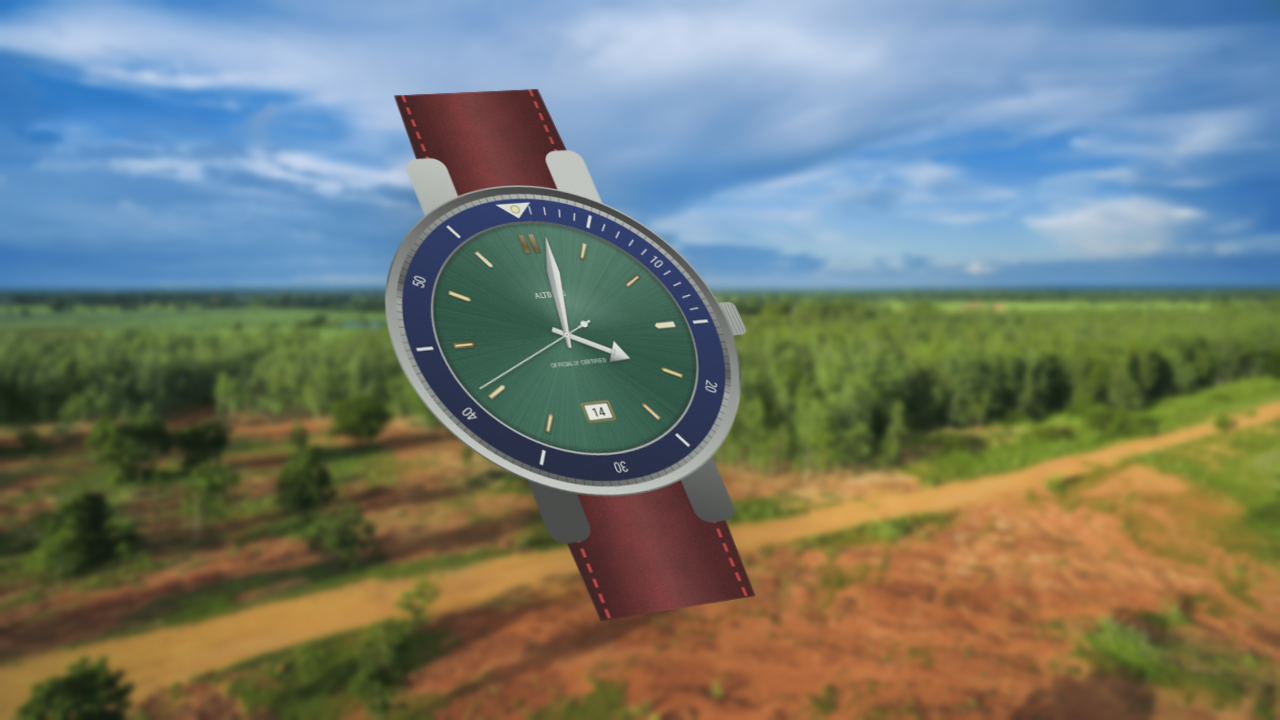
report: 4,01,41
